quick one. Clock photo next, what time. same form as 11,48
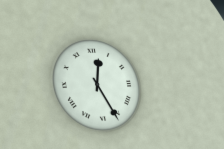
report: 12,26
